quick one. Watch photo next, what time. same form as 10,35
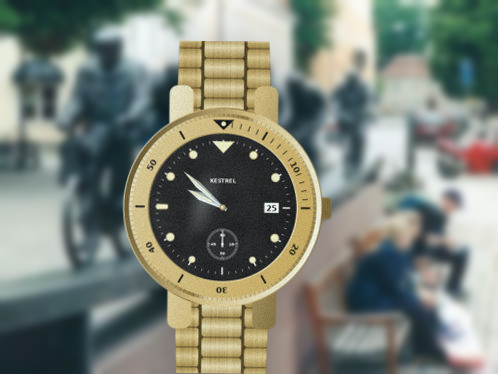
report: 9,52
